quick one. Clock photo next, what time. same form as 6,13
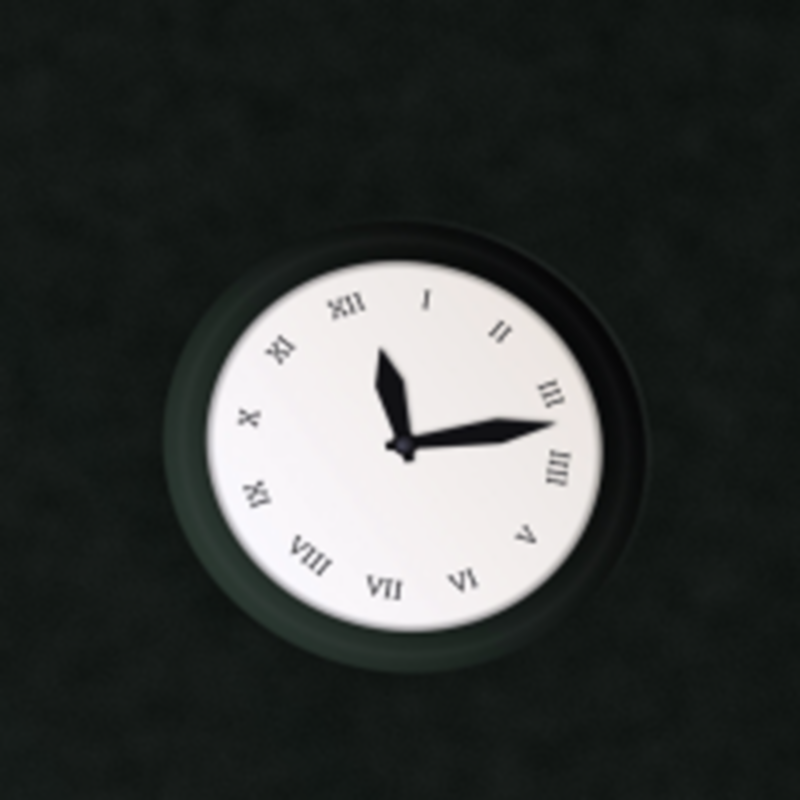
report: 12,17
